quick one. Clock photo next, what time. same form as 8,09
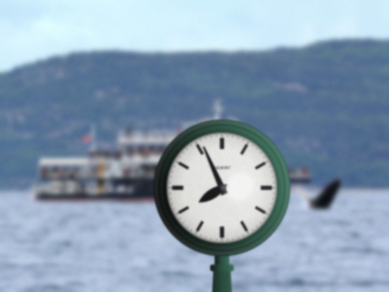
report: 7,56
